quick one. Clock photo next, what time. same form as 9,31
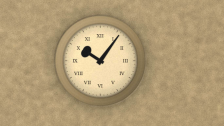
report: 10,06
